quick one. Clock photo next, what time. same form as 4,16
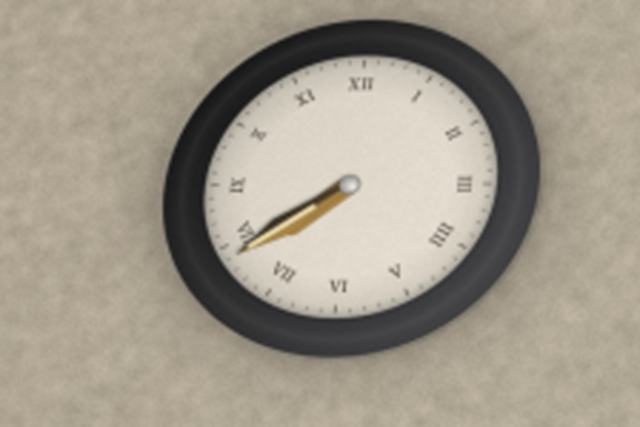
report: 7,39
